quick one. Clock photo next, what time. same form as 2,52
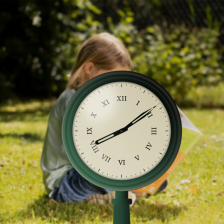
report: 8,09
